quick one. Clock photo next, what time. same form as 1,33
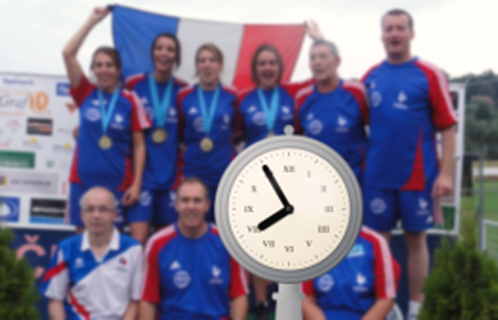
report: 7,55
